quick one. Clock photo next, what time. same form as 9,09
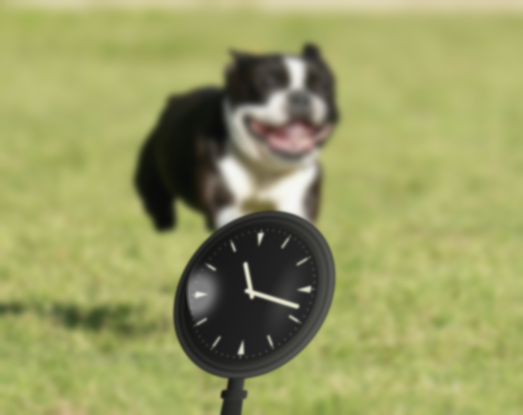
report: 11,18
